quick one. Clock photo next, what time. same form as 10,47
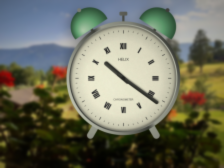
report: 10,21
